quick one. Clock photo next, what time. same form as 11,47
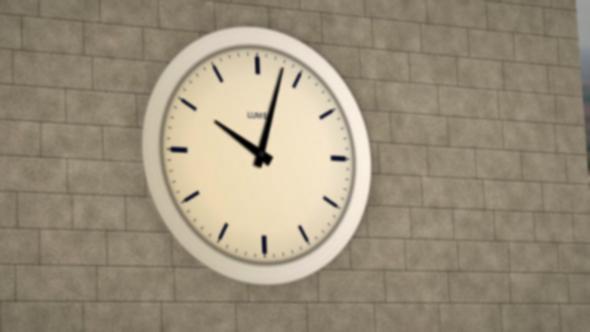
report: 10,03
